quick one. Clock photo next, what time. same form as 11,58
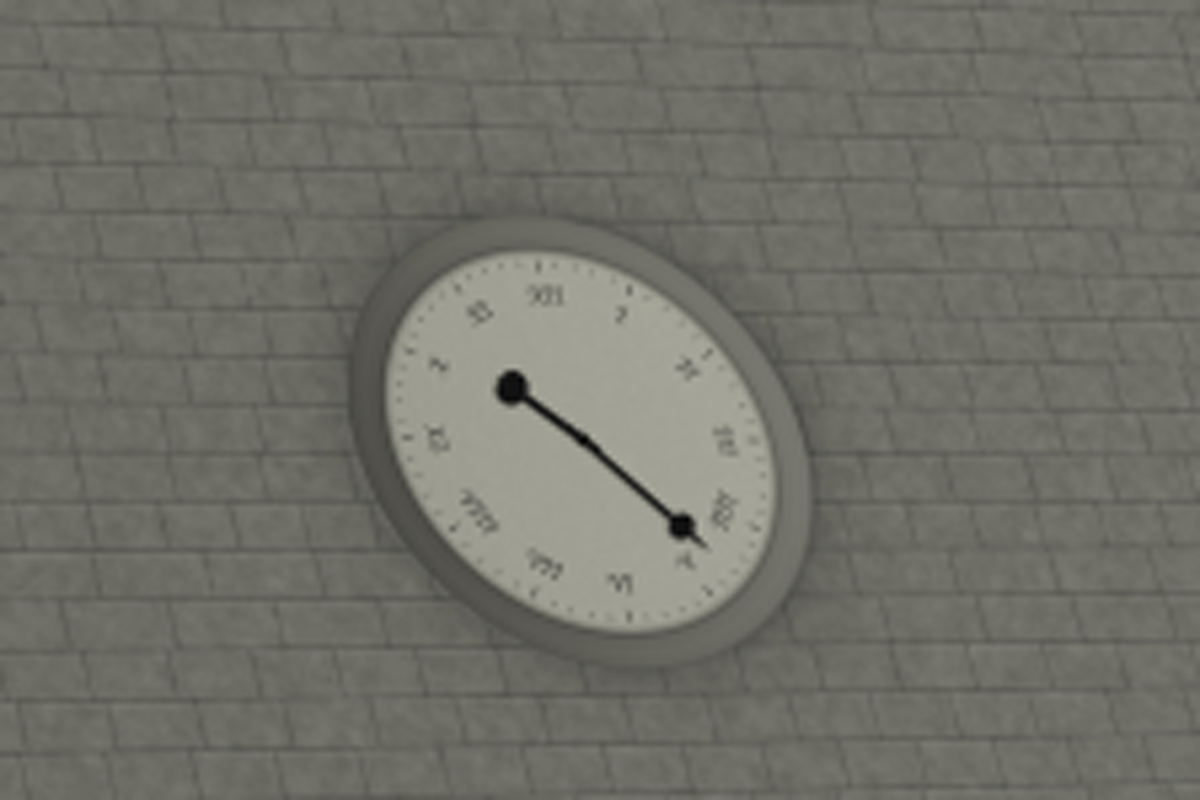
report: 10,23
